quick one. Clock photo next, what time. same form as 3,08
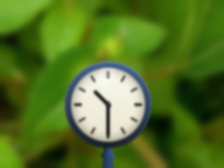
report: 10,30
